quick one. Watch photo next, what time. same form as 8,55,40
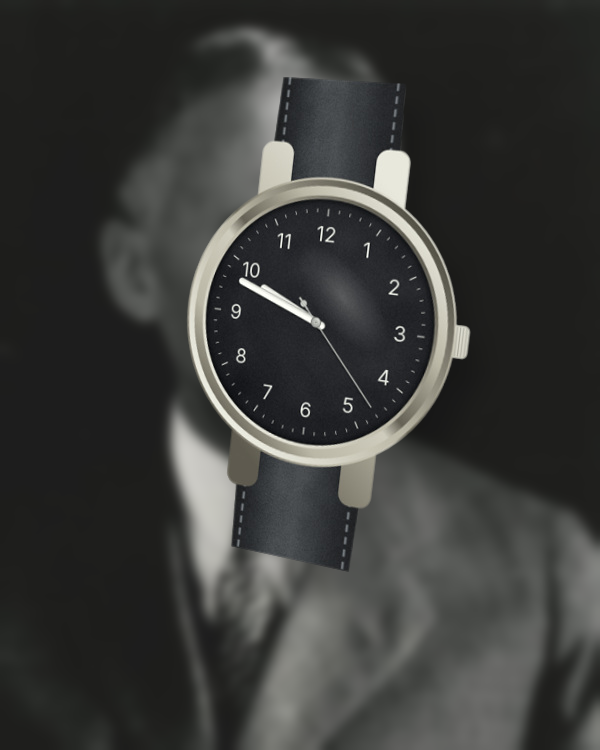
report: 9,48,23
